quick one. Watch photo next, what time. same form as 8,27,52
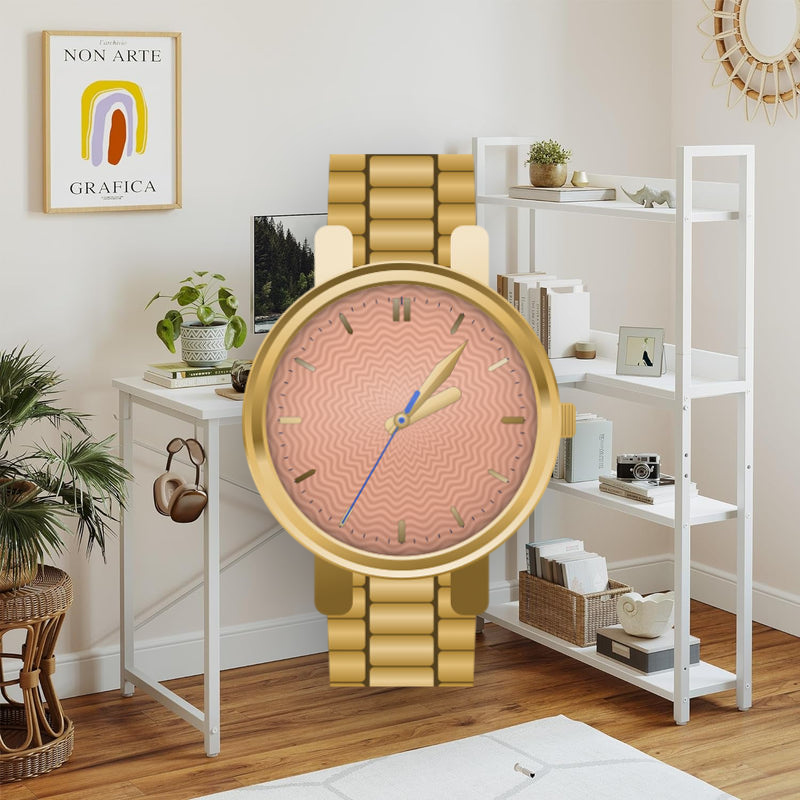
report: 2,06,35
